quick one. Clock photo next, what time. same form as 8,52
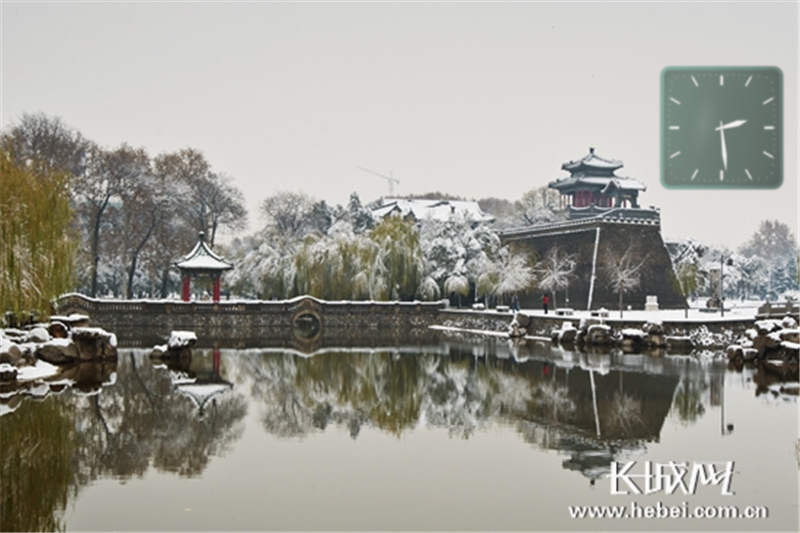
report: 2,29
